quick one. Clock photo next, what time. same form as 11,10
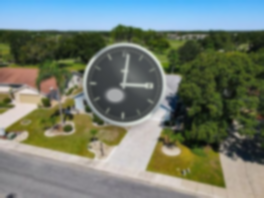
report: 3,01
